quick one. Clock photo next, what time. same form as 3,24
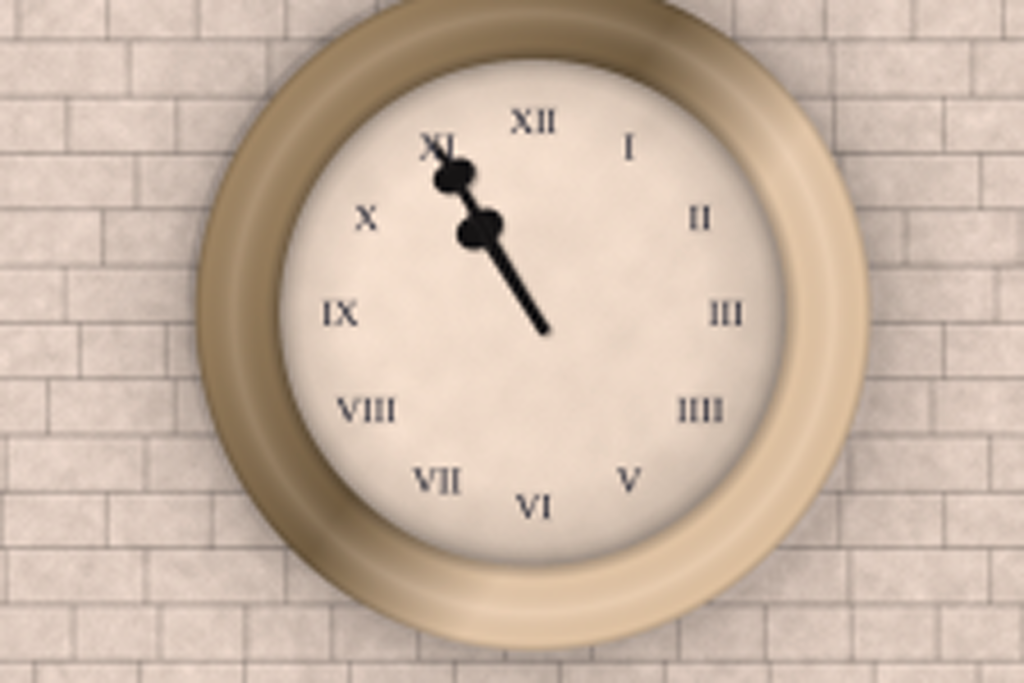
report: 10,55
